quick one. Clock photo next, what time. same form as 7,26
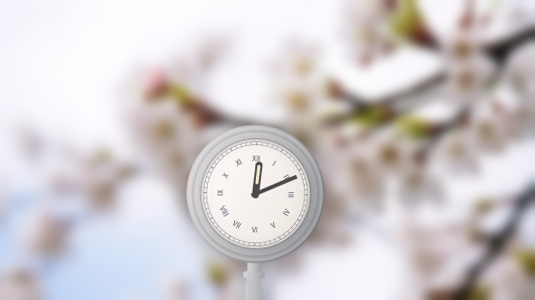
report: 12,11
